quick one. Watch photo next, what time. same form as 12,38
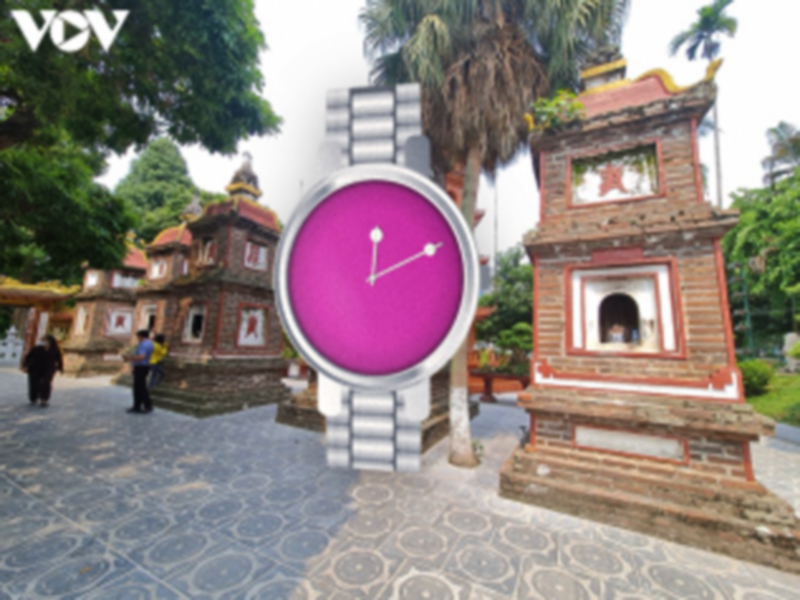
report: 12,11
